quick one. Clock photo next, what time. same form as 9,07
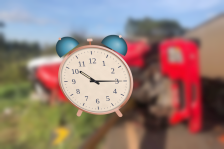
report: 10,15
